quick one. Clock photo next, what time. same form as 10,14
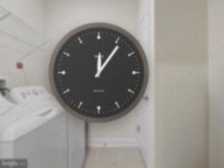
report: 12,06
